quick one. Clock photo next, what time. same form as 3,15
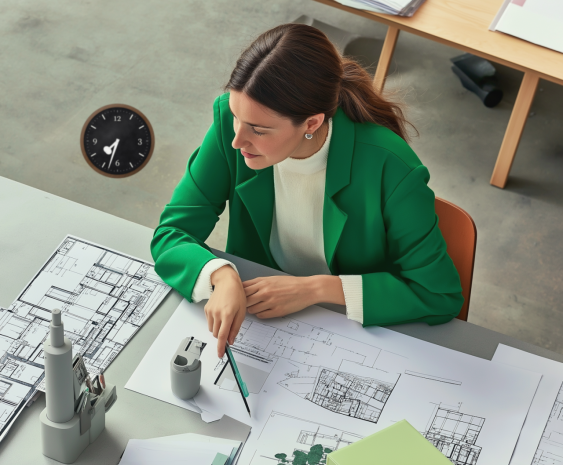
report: 7,33
